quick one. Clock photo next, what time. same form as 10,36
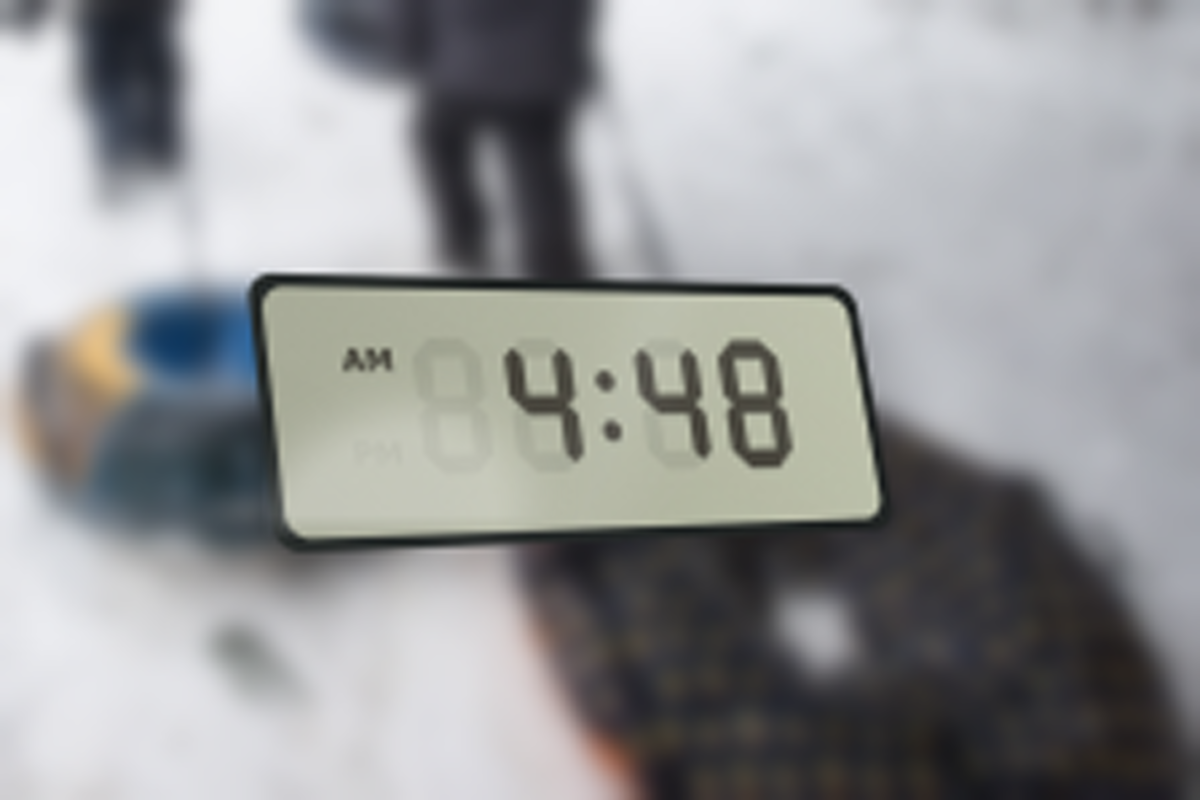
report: 4,48
